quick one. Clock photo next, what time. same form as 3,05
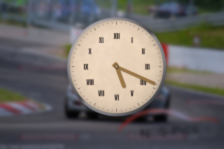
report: 5,19
